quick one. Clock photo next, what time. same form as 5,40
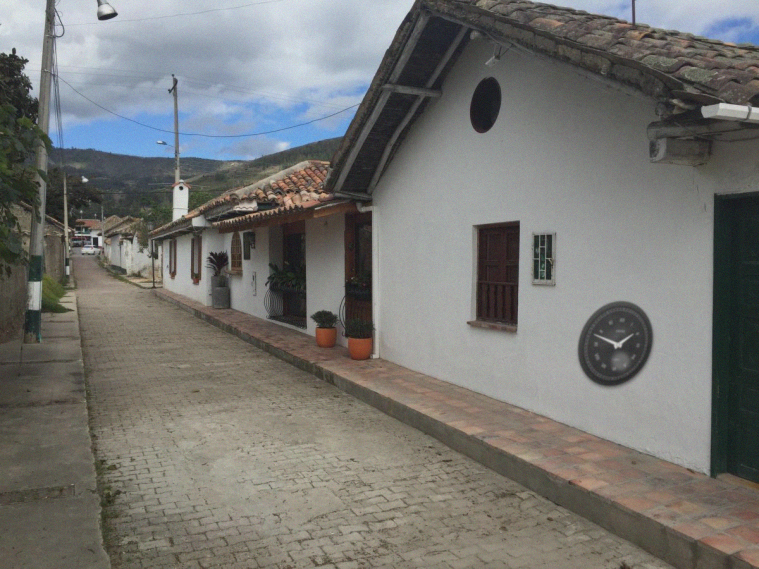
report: 1,48
